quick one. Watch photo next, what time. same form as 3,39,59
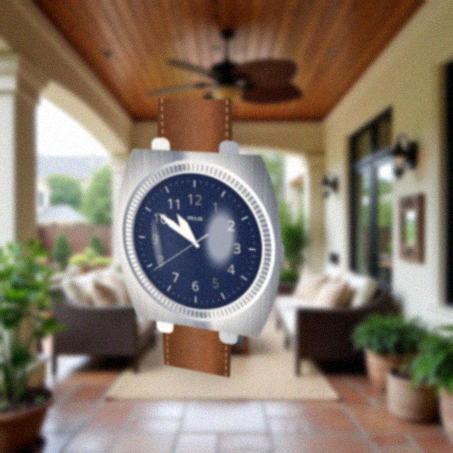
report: 10,50,39
